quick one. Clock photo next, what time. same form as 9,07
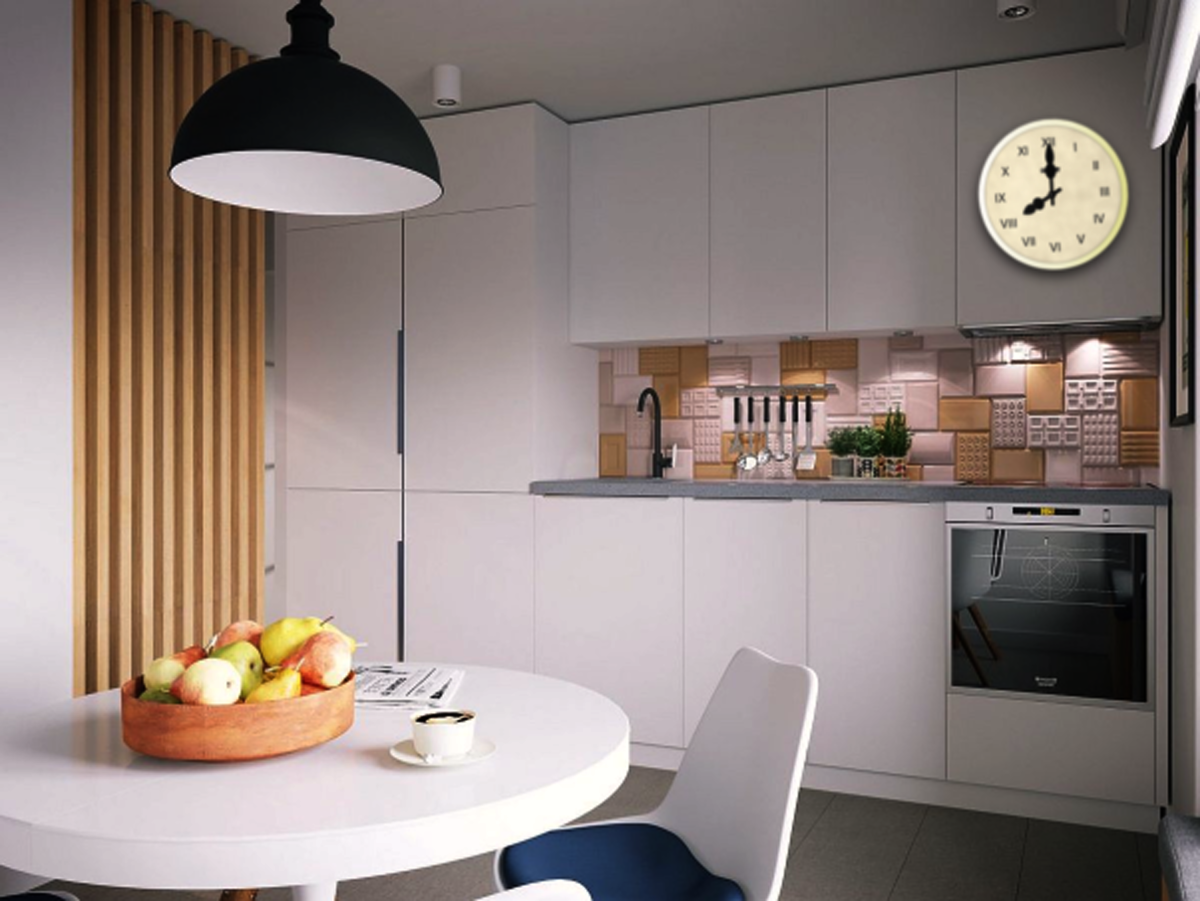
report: 8,00
